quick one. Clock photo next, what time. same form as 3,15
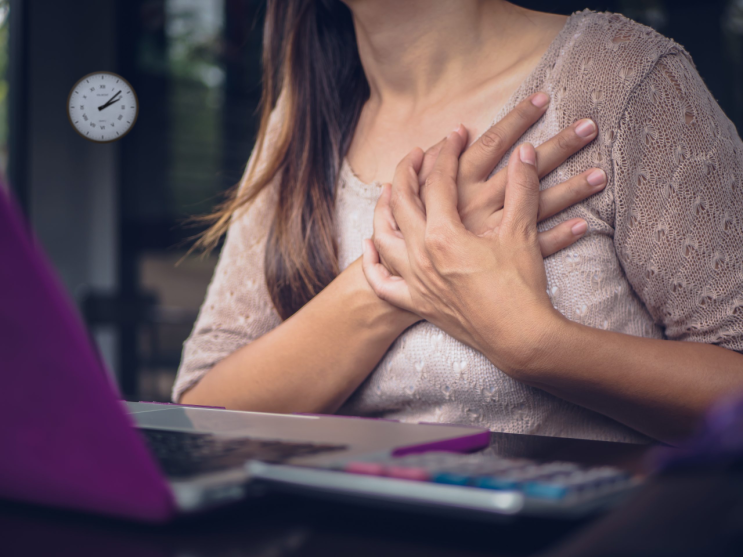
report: 2,08
